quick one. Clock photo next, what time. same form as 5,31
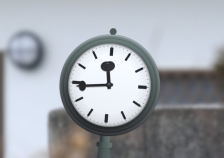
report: 11,44
